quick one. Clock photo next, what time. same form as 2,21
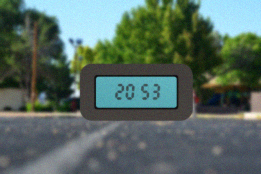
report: 20,53
